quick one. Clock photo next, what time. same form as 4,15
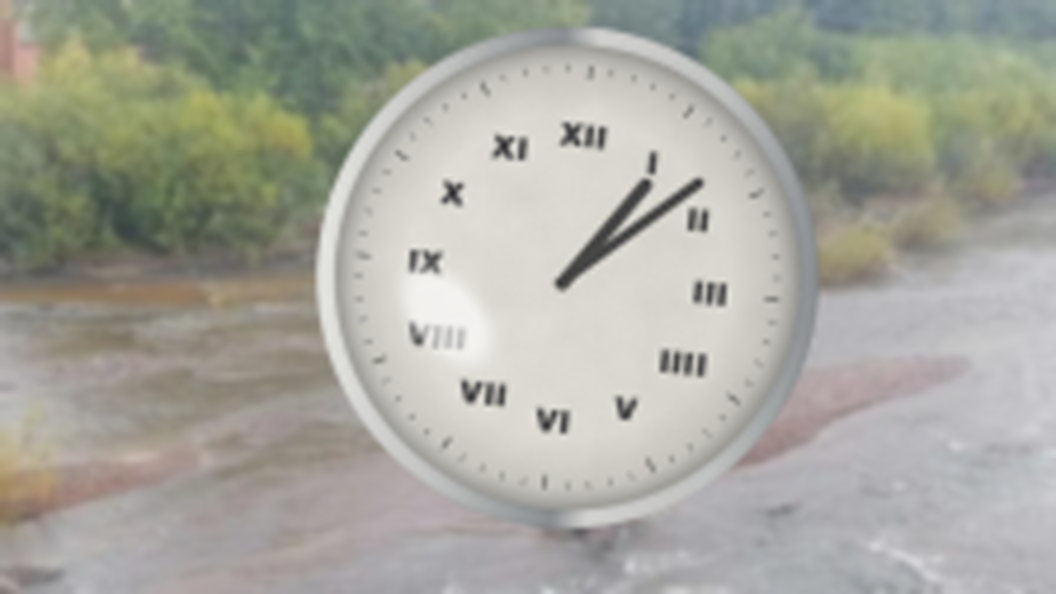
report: 1,08
